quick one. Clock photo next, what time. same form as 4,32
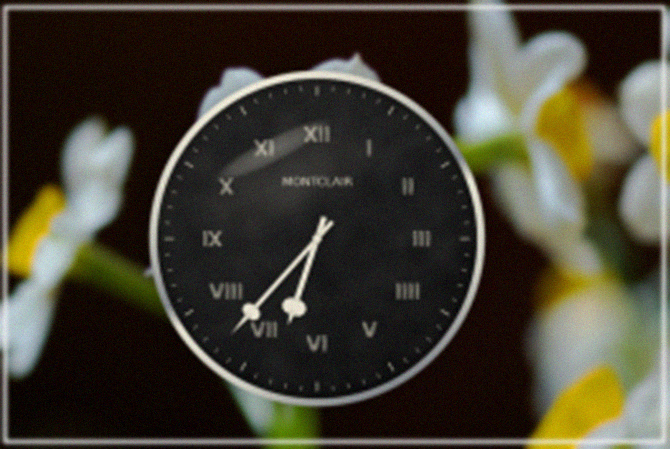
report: 6,37
